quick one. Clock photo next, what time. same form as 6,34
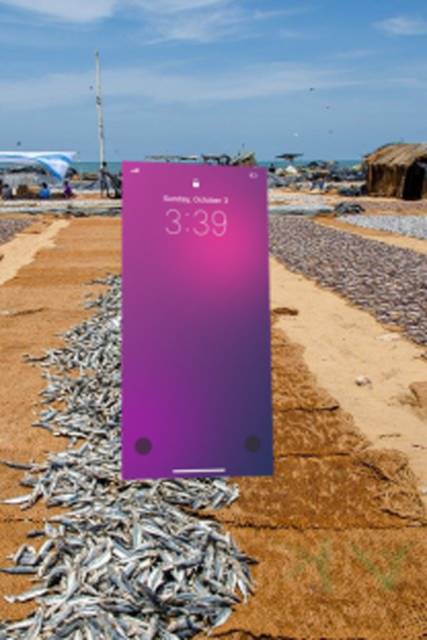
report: 3,39
